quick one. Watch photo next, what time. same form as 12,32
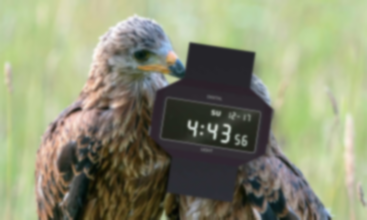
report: 4,43
